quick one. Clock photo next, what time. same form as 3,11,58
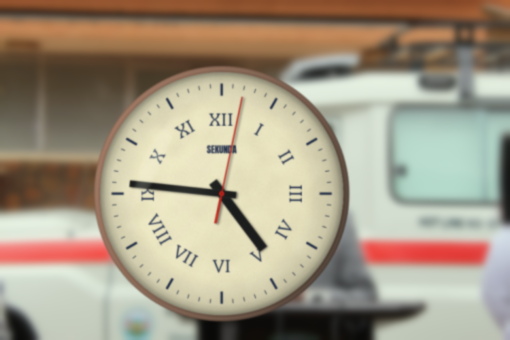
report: 4,46,02
